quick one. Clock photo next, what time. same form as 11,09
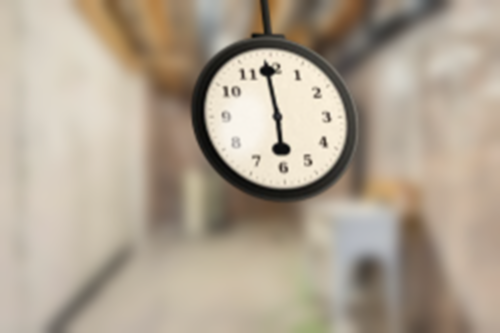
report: 5,59
